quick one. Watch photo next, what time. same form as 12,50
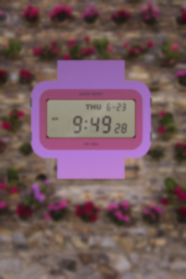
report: 9,49
